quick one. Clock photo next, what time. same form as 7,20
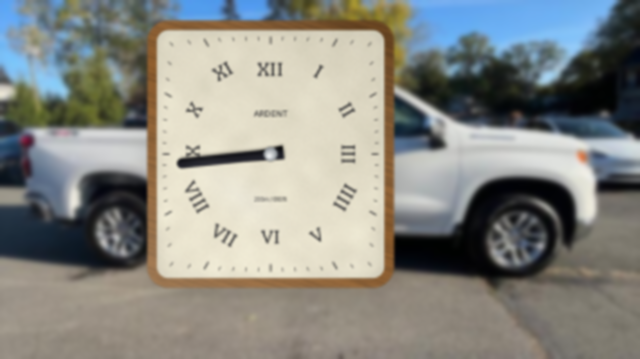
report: 8,44
